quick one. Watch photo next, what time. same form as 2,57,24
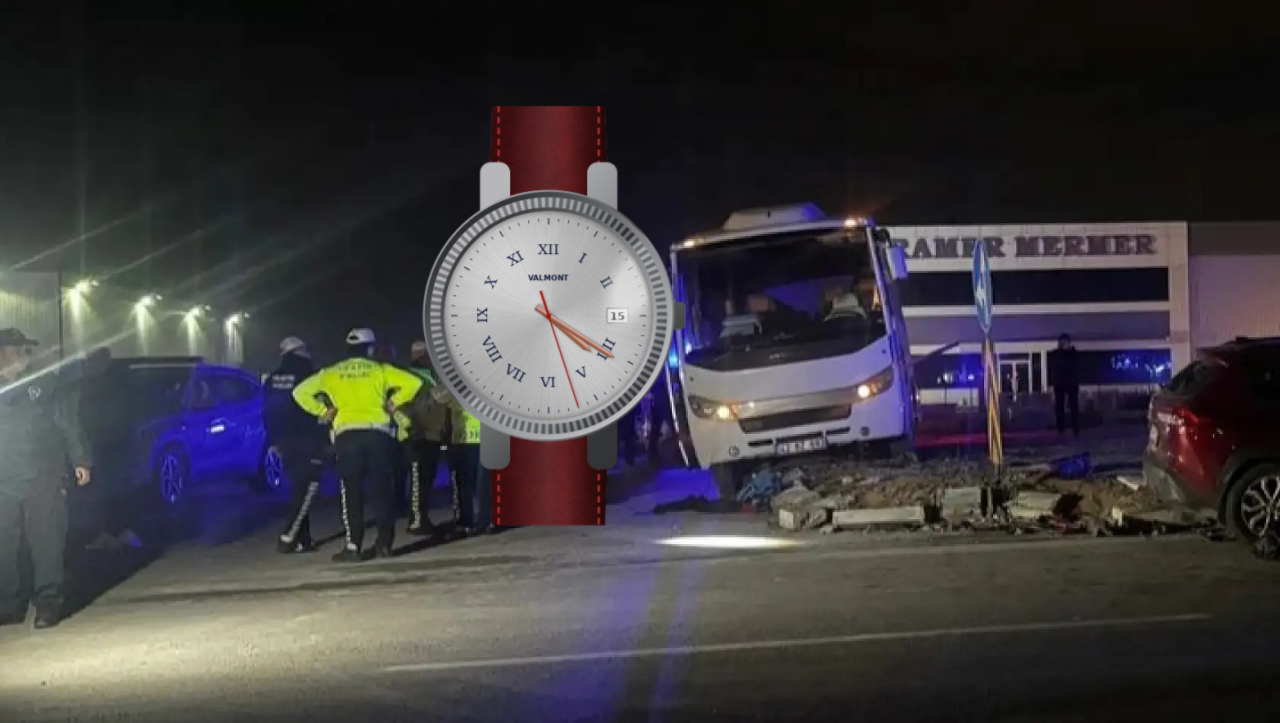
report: 4,20,27
